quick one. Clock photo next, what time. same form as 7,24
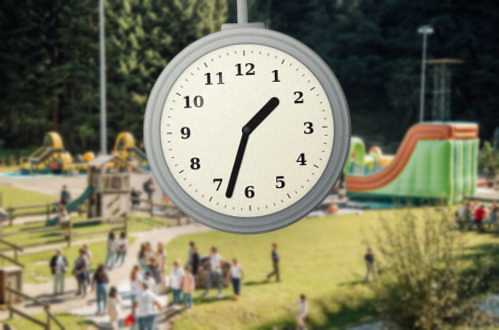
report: 1,33
